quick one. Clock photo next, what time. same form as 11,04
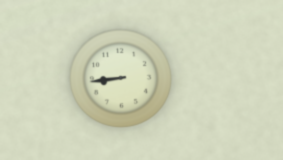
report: 8,44
